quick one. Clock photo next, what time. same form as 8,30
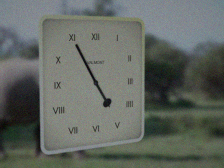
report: 4,55
